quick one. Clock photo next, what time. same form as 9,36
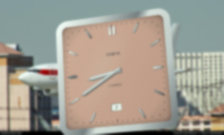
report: 8,40
